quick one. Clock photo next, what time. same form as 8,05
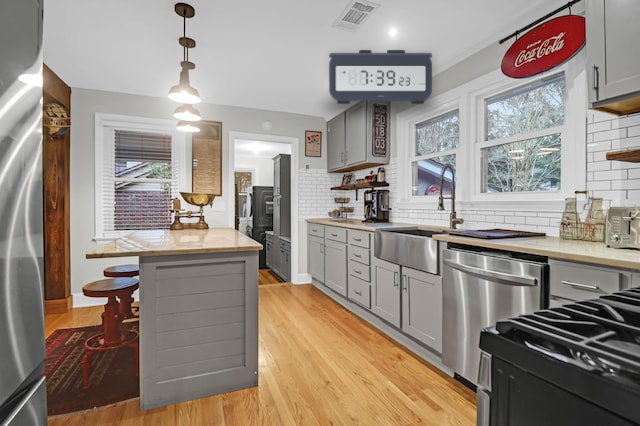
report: 7,39
